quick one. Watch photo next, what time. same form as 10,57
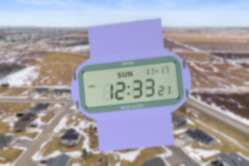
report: 12,33
